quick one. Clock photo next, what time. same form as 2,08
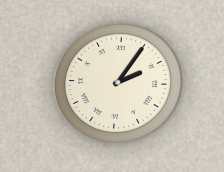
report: 2,05
